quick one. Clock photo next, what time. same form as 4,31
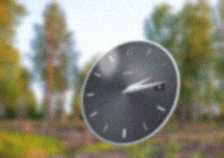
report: 2,14
